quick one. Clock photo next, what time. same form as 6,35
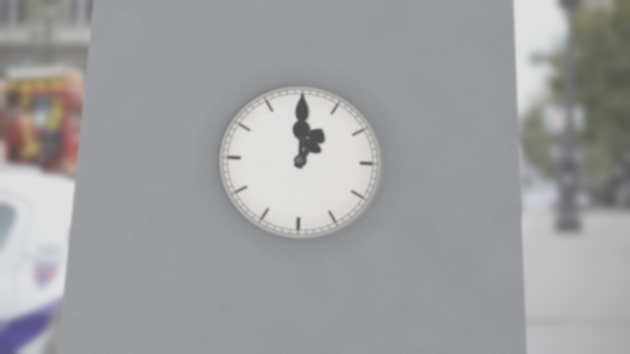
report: 1,00
